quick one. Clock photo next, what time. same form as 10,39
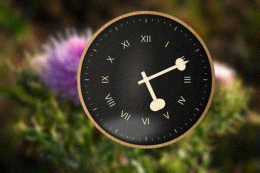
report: 5,11
